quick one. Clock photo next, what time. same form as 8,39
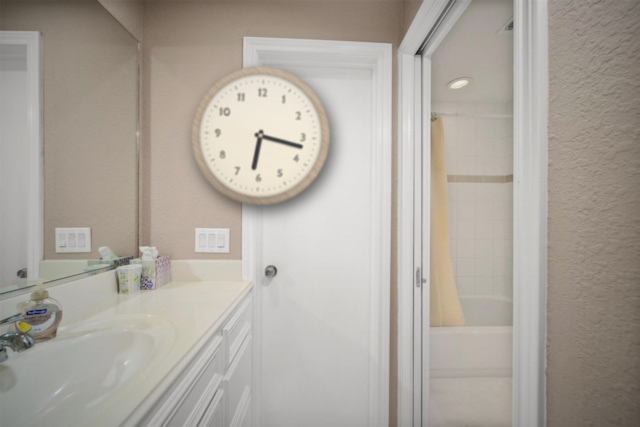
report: 6,17
